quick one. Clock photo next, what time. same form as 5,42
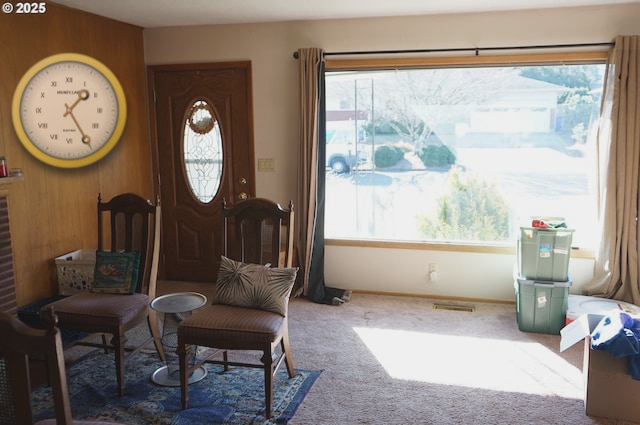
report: 1,25
